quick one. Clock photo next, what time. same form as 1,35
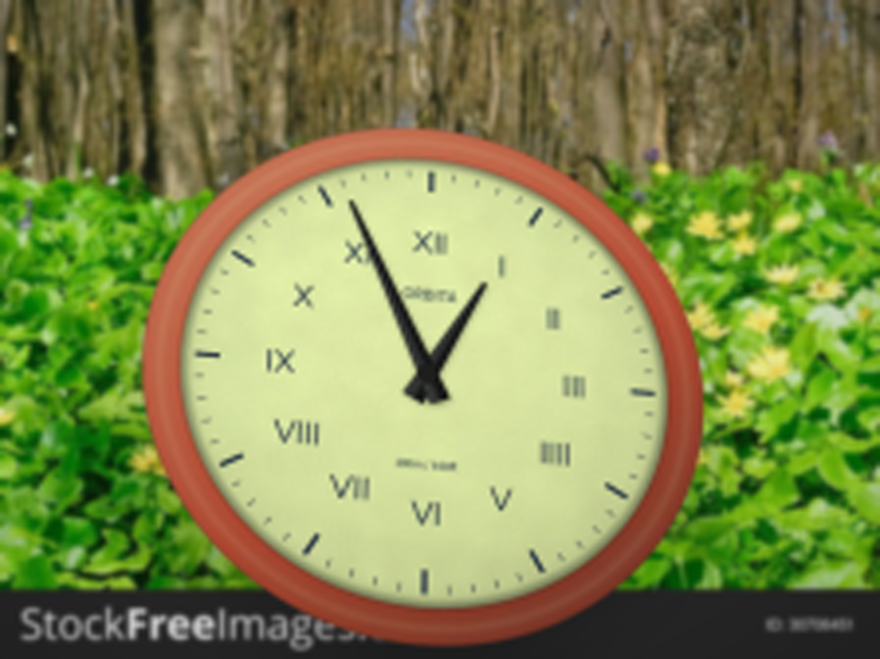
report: 12,56
